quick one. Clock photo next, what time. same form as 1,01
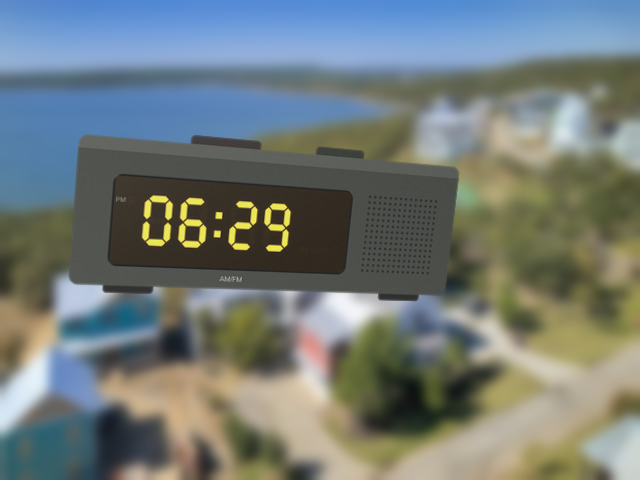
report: 6,29
